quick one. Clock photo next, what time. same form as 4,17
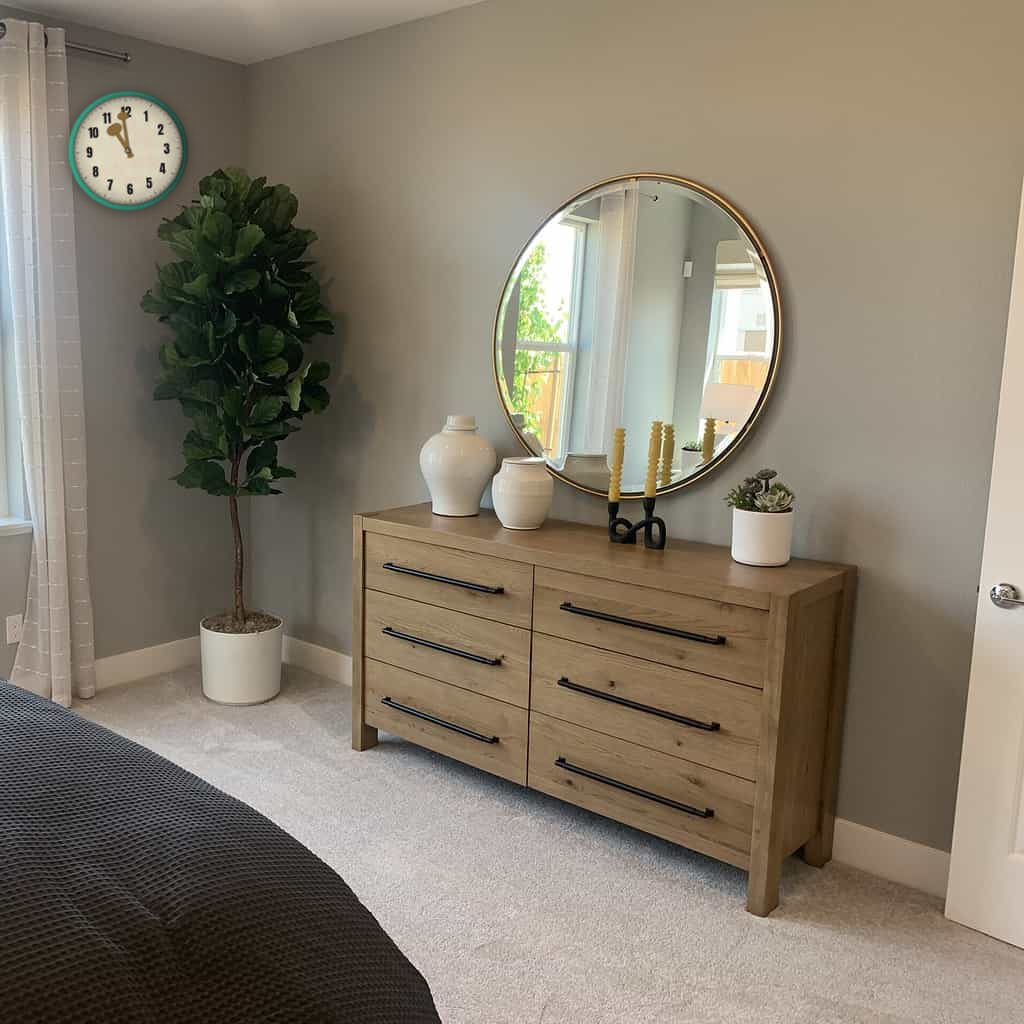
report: 10,59
